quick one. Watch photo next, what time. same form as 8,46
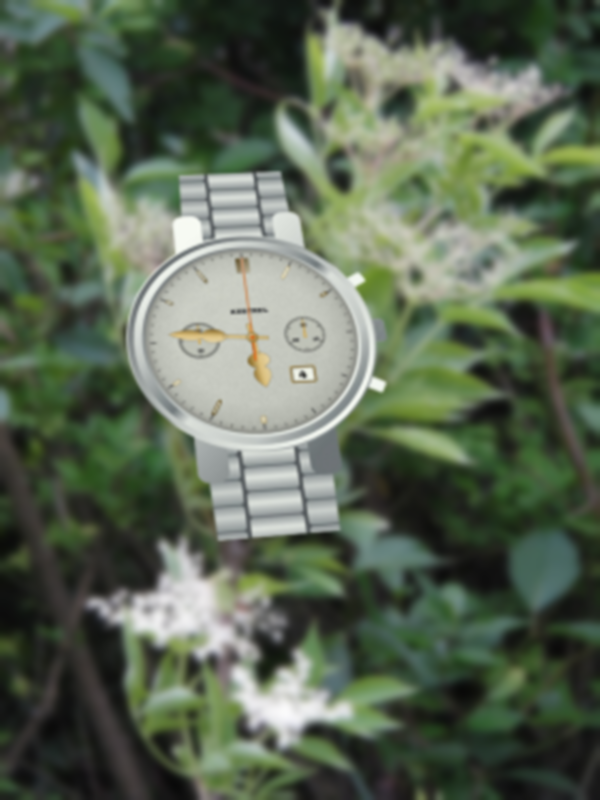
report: 5,46
